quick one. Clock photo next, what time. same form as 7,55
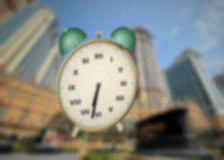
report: 6,32
